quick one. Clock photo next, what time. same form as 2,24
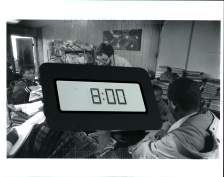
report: 8,00
